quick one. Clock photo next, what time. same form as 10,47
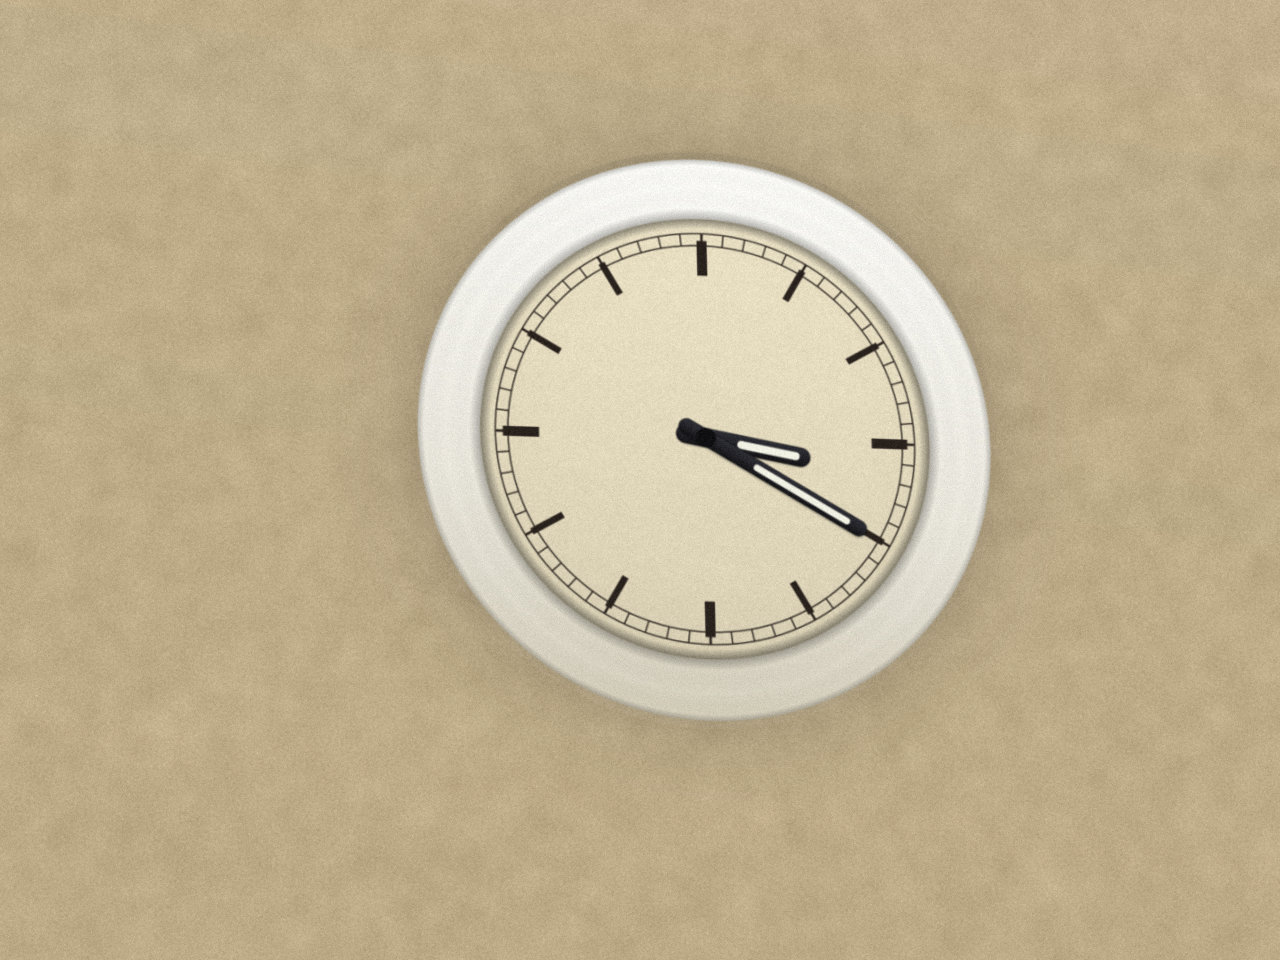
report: 3,20
